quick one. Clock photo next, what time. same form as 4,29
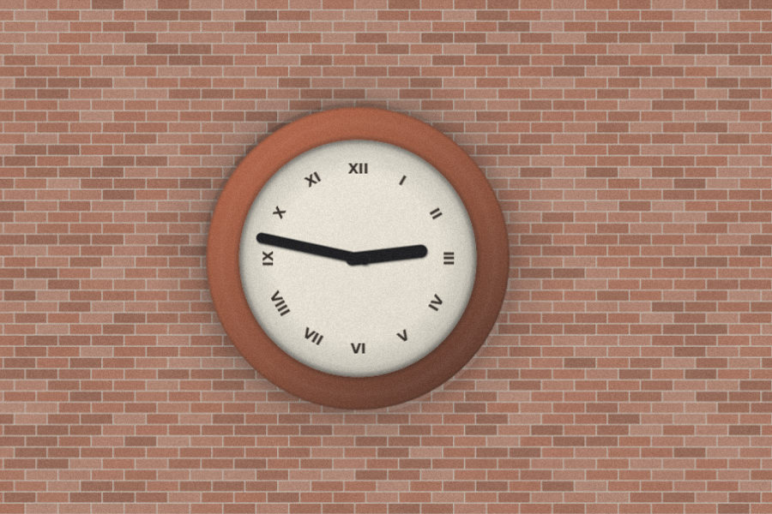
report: 2,47
